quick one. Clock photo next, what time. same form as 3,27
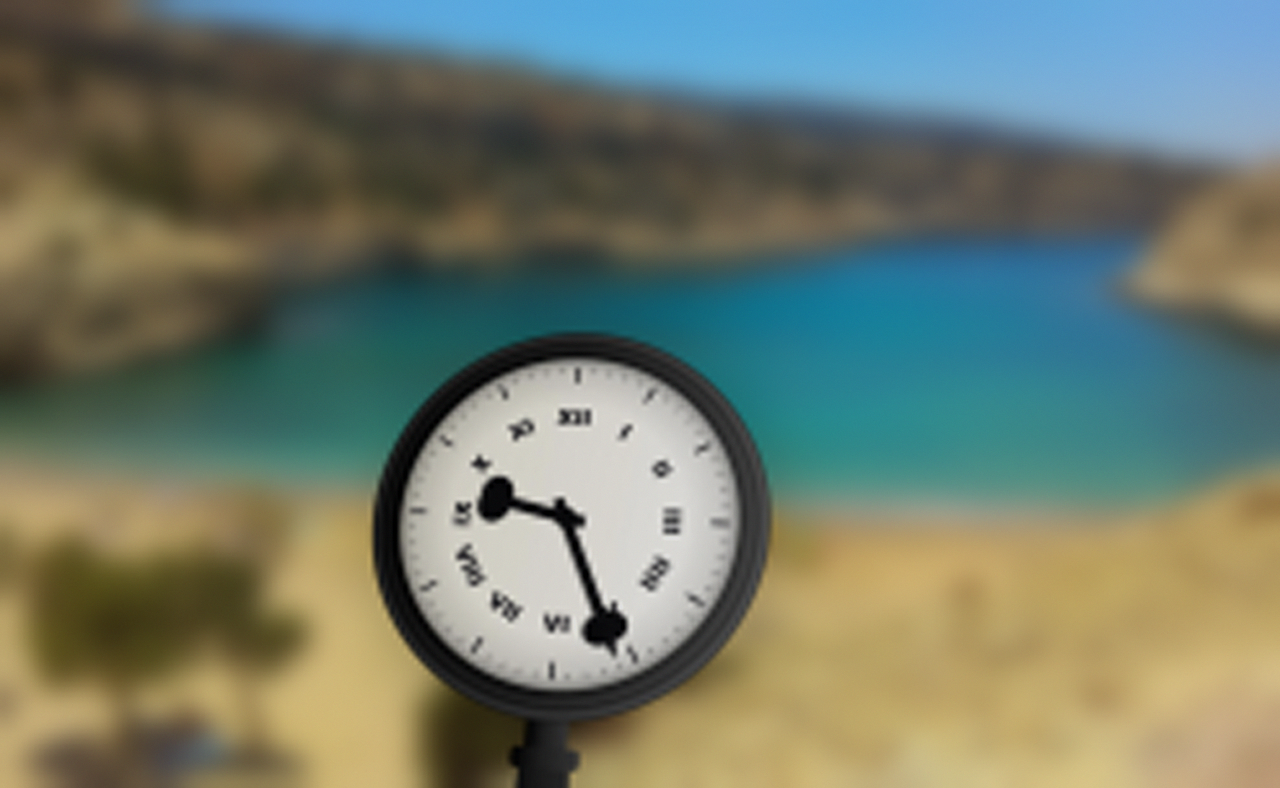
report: 9,26
